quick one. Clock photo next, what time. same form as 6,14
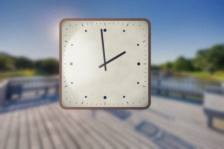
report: 1,59
